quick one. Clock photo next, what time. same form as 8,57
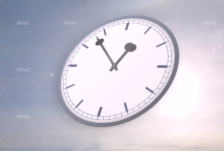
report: 12,53
